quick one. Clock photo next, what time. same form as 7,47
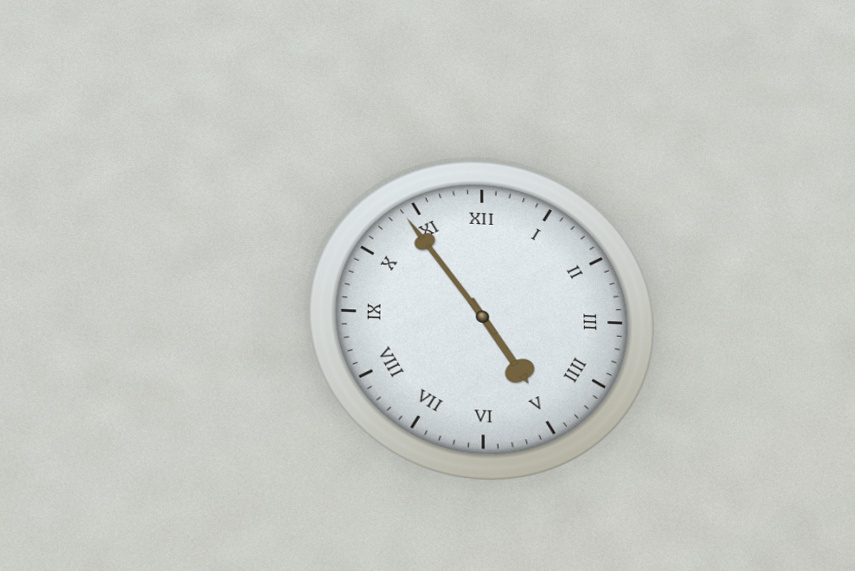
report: 4,54
